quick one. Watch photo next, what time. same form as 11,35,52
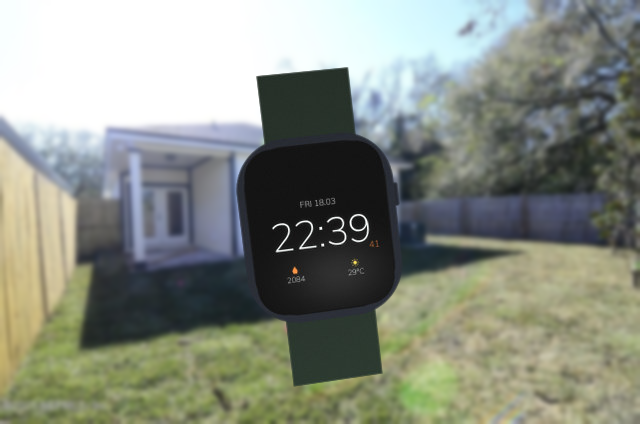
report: 22,39,41
